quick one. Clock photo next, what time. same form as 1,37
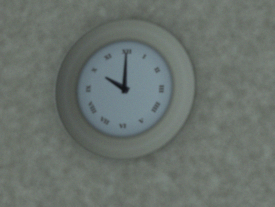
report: 10,00
